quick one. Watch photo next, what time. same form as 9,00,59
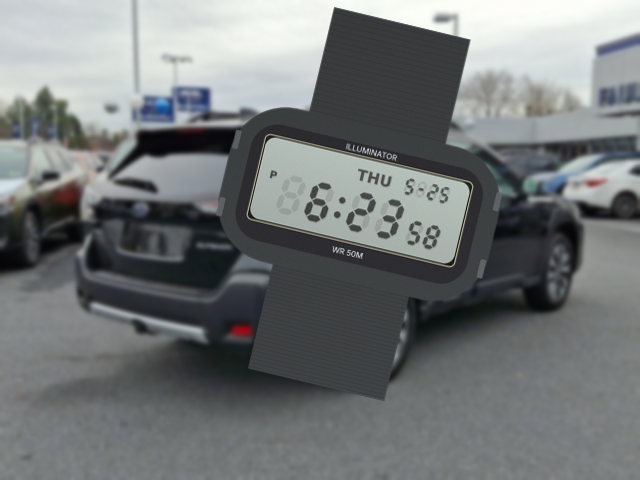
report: 6,23,58
